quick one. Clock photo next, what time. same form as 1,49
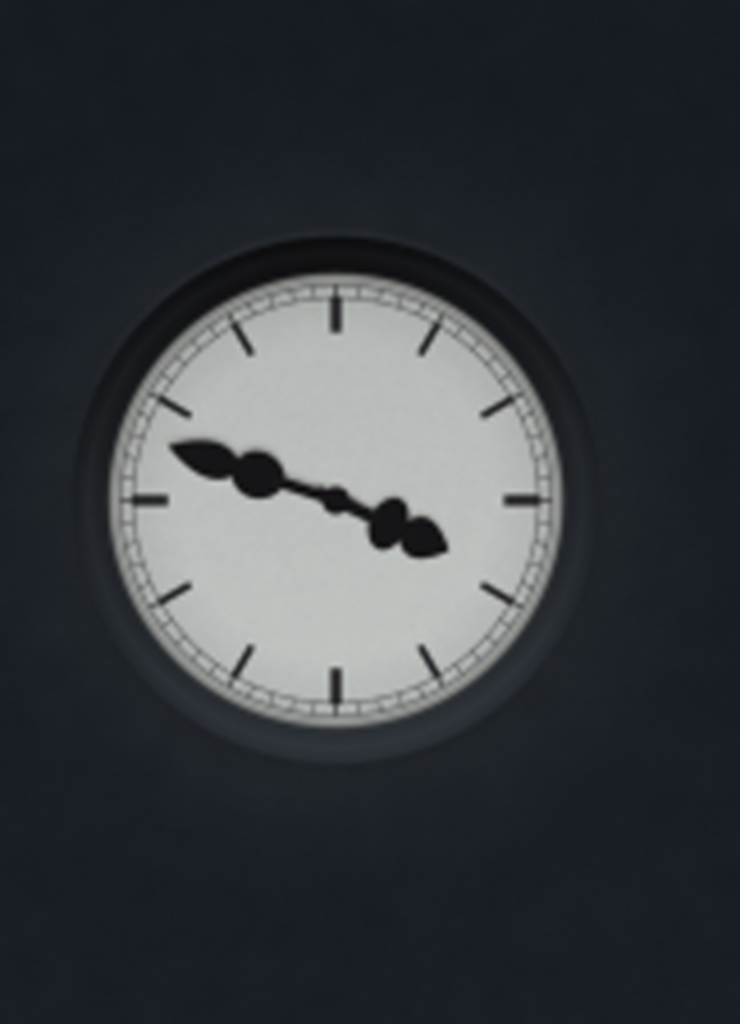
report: 3,48
